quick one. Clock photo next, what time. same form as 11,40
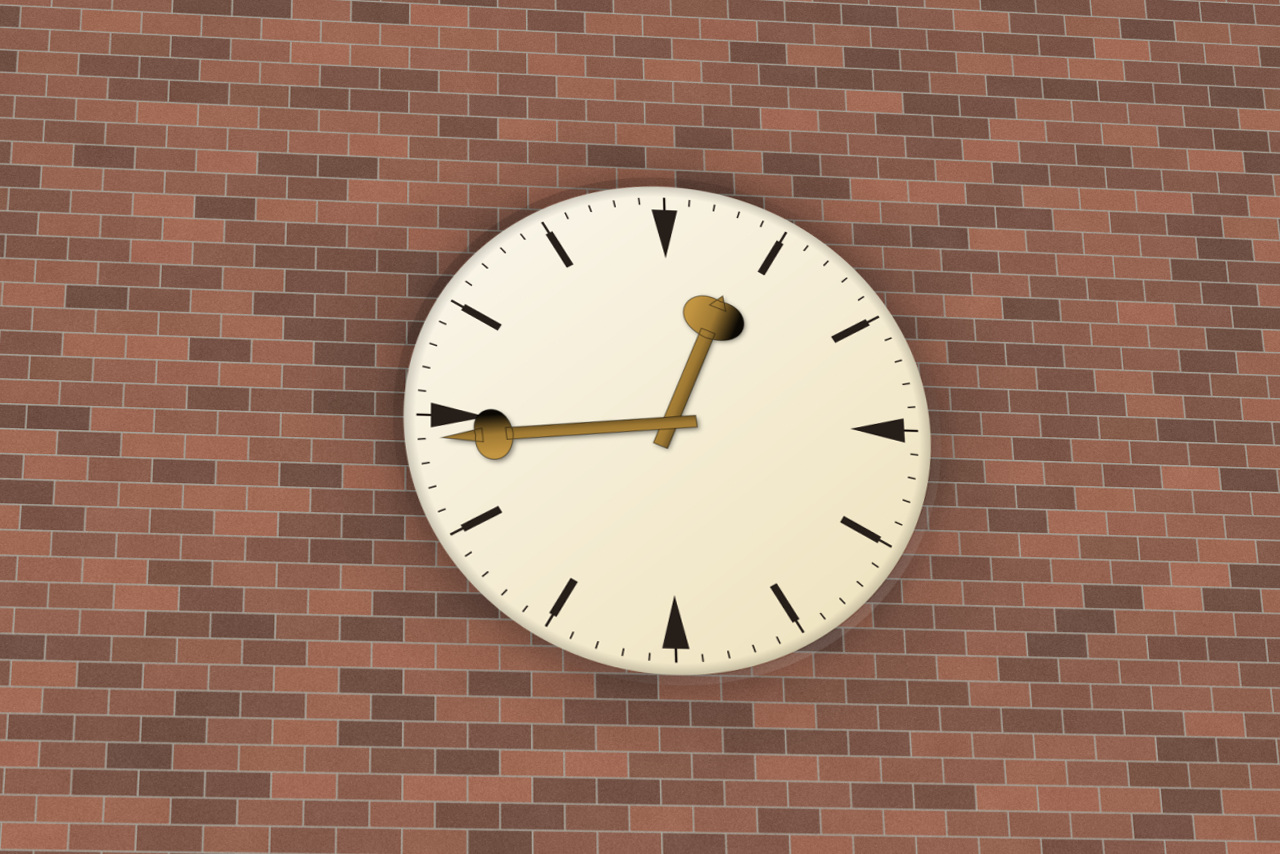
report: 12,44
